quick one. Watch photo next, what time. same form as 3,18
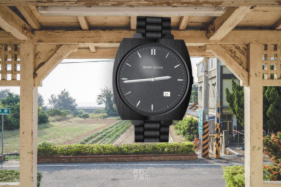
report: 2,44
